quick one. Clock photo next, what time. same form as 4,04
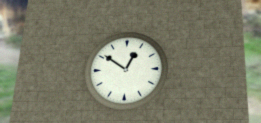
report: 12,51
